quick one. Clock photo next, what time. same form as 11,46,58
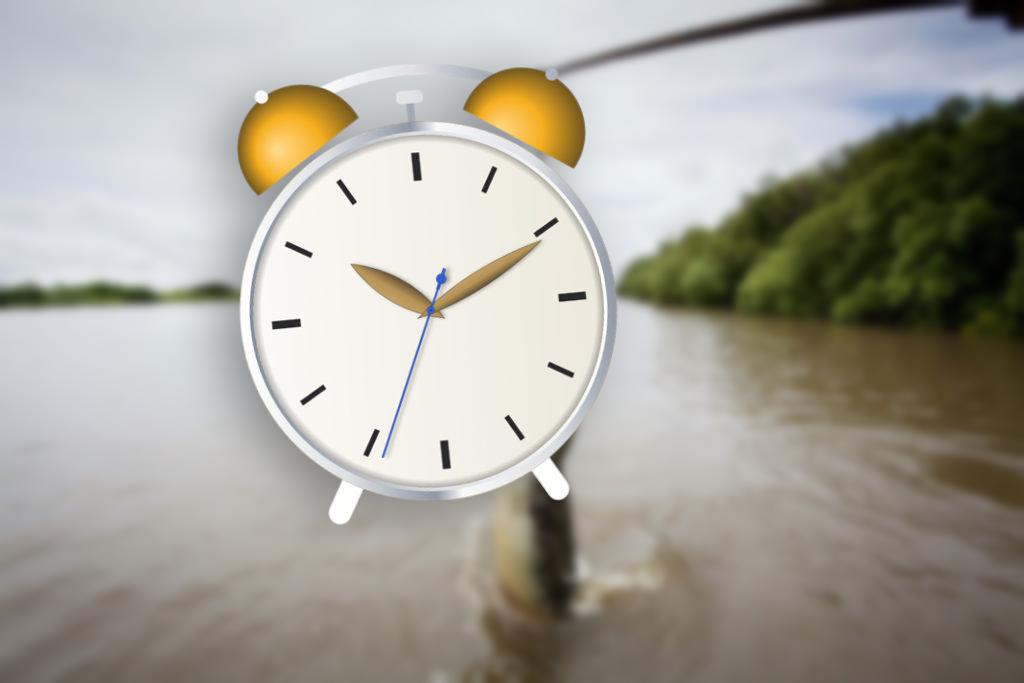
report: 10,10,34
